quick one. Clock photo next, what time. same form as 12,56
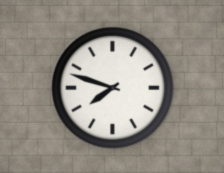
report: 7,48
